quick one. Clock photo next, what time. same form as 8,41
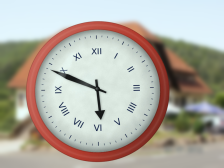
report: 5,49
